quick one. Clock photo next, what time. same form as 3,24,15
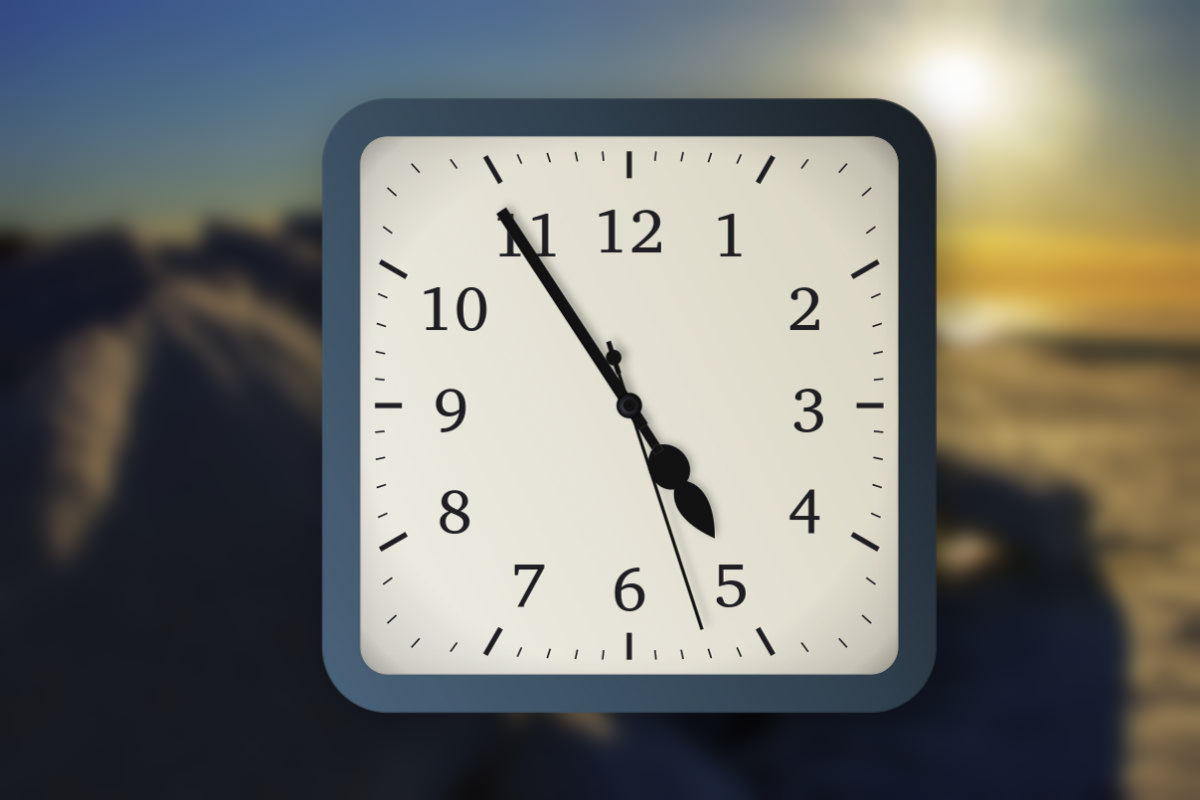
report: 4,54,27
